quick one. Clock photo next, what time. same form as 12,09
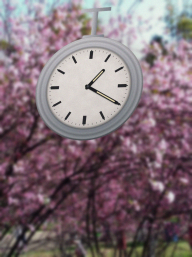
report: 1,20
